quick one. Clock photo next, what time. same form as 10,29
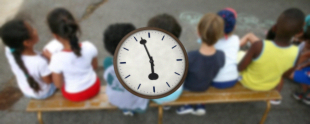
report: 5,57
